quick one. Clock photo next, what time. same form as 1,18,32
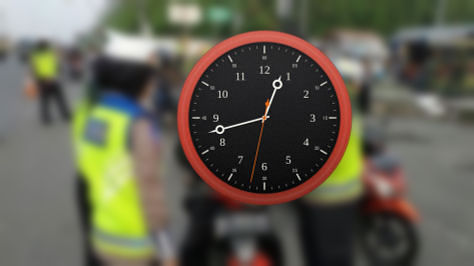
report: 12,42,32
